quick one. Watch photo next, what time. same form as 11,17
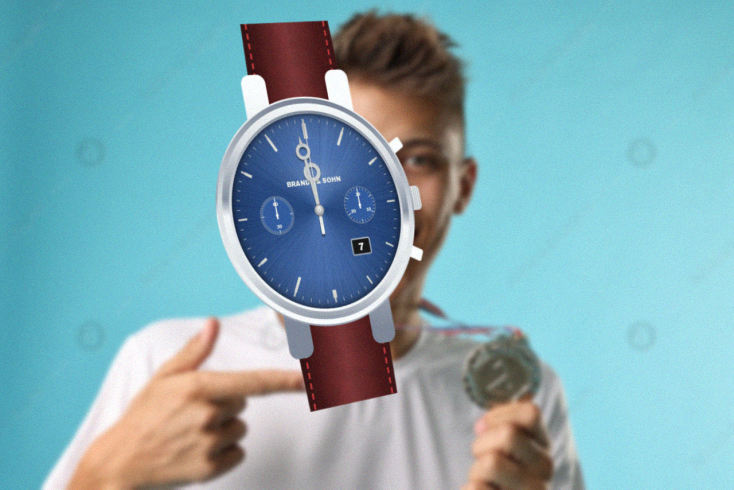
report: 11,59
